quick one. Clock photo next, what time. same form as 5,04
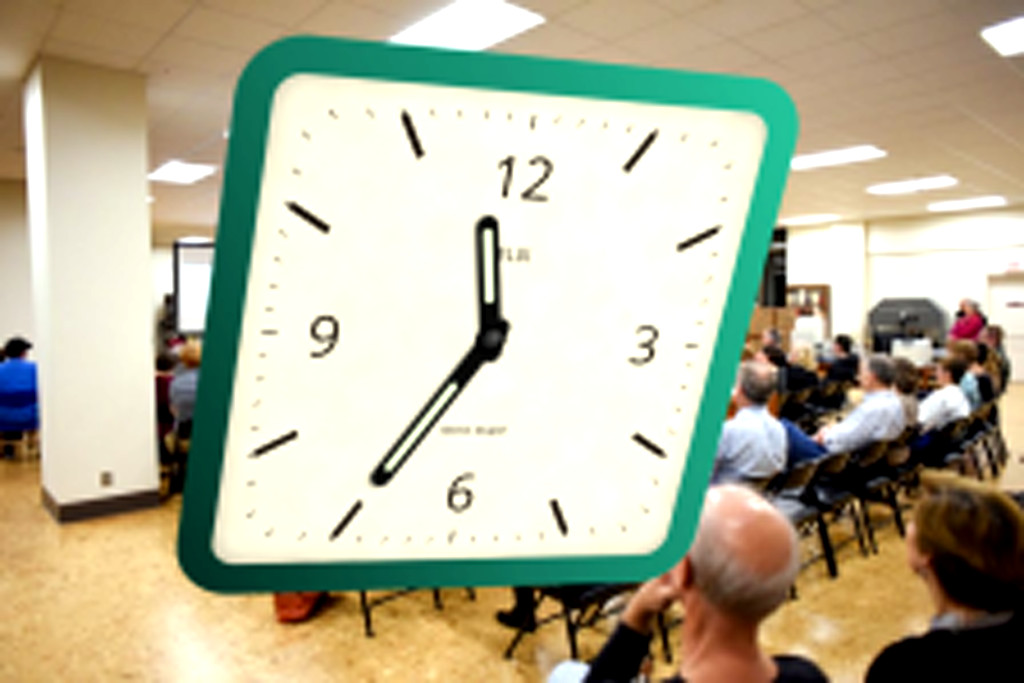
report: 11,35
